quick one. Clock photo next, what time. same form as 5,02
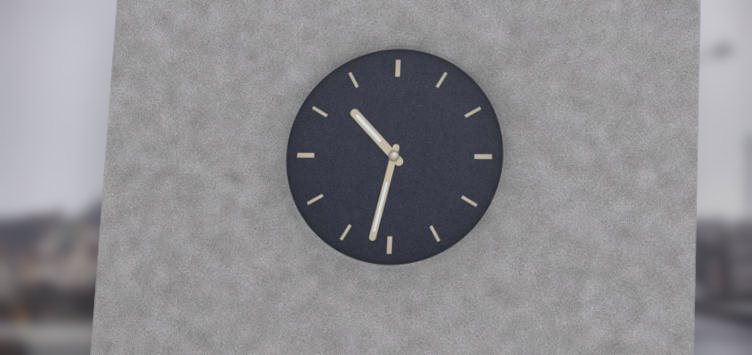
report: 10,32
